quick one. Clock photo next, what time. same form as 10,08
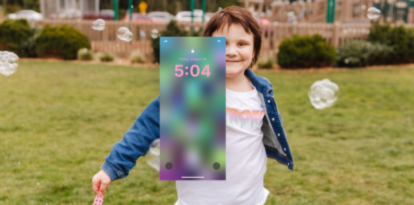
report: 5,04
